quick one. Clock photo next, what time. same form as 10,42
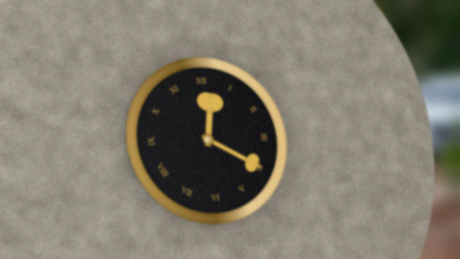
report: 12,20
